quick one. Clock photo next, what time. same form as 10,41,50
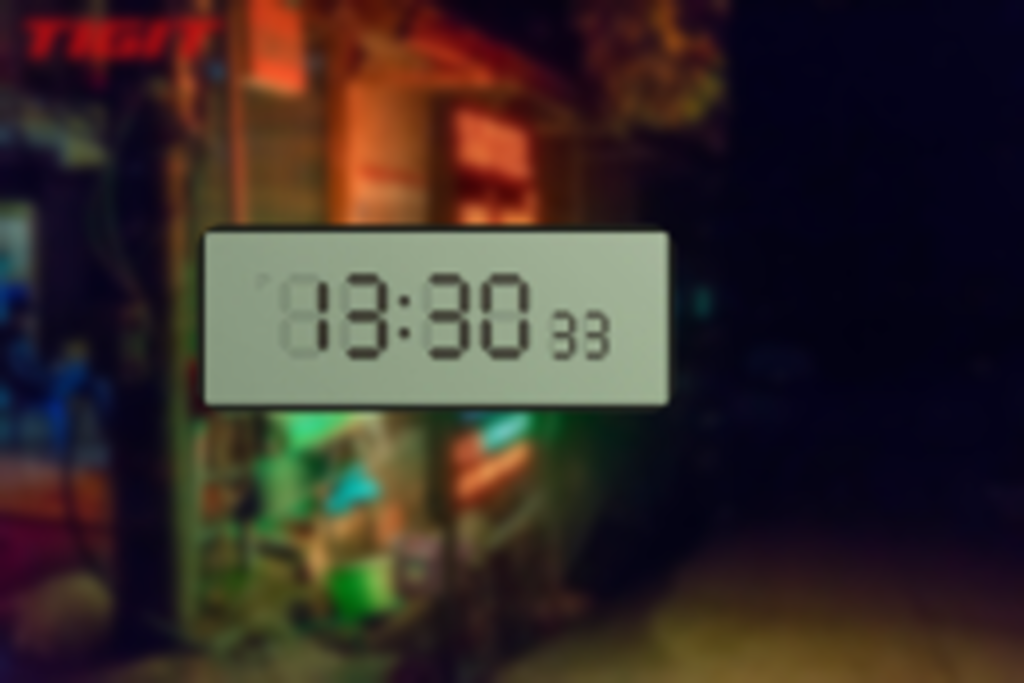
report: 13,30,33
